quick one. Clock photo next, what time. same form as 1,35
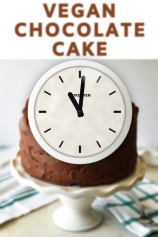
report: 11,01
